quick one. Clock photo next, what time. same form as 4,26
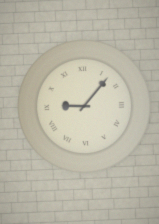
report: 9,07
